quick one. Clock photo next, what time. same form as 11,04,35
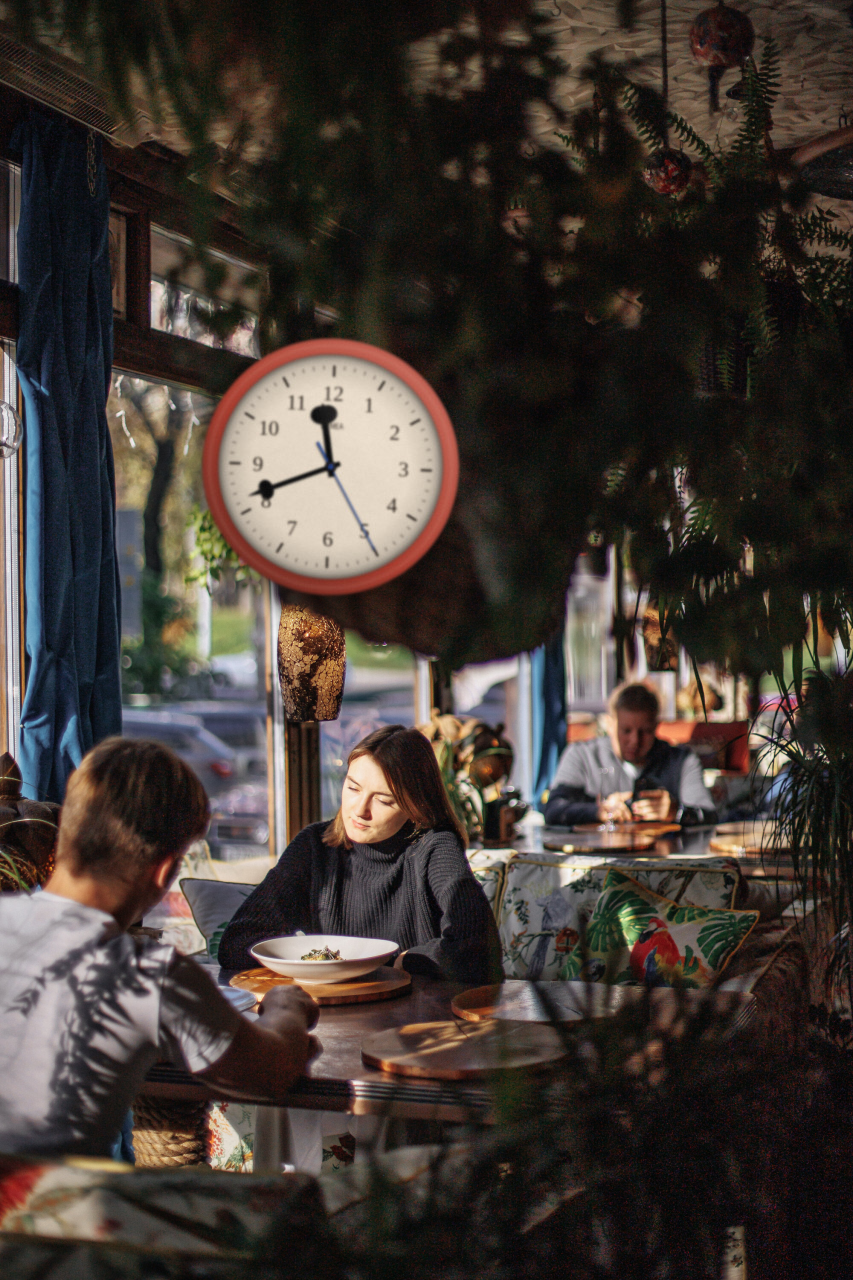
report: 11,41,25
